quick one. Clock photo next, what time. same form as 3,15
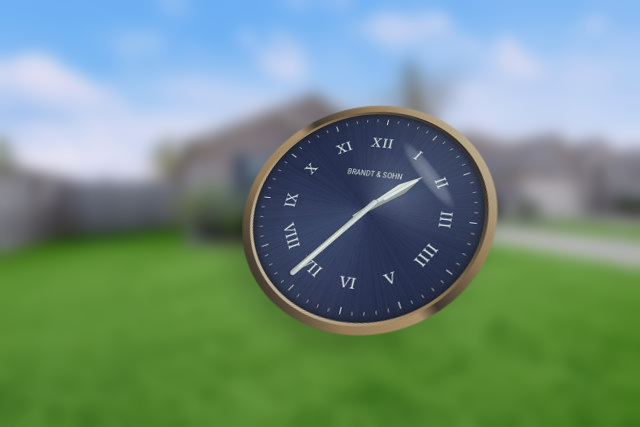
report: 1,36
